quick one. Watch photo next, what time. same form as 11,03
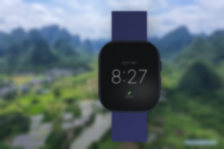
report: 8,27
